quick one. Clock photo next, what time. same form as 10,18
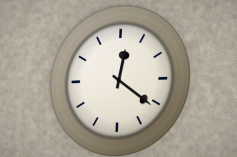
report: 12,21
